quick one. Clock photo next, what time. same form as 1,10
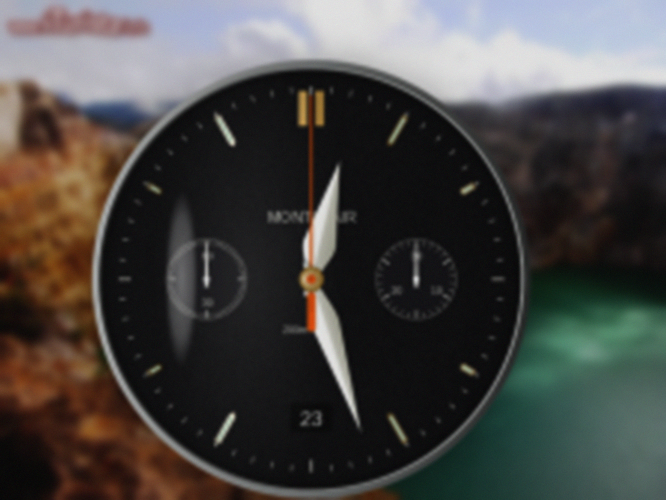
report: 12,27
